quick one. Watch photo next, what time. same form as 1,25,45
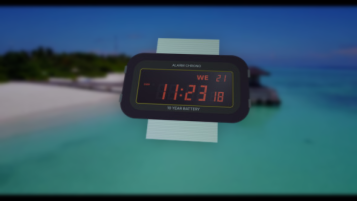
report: 11,23,18
